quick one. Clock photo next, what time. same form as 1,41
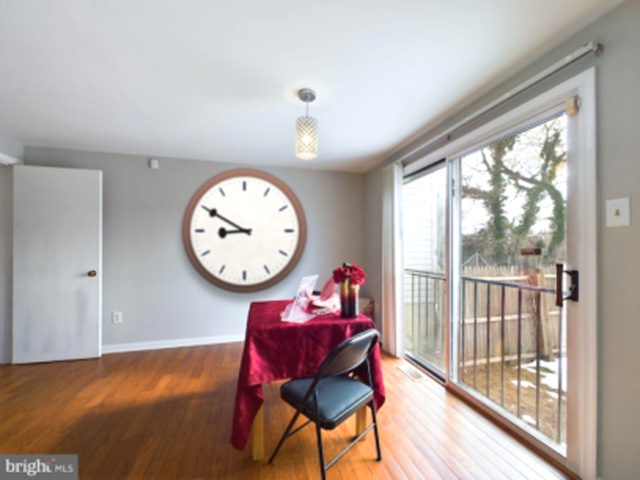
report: 8,50
